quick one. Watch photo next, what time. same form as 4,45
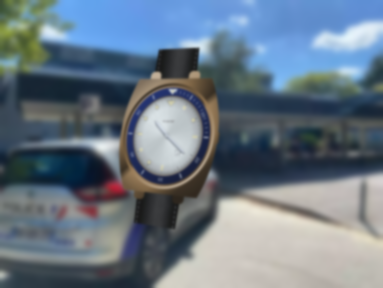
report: 10,21
